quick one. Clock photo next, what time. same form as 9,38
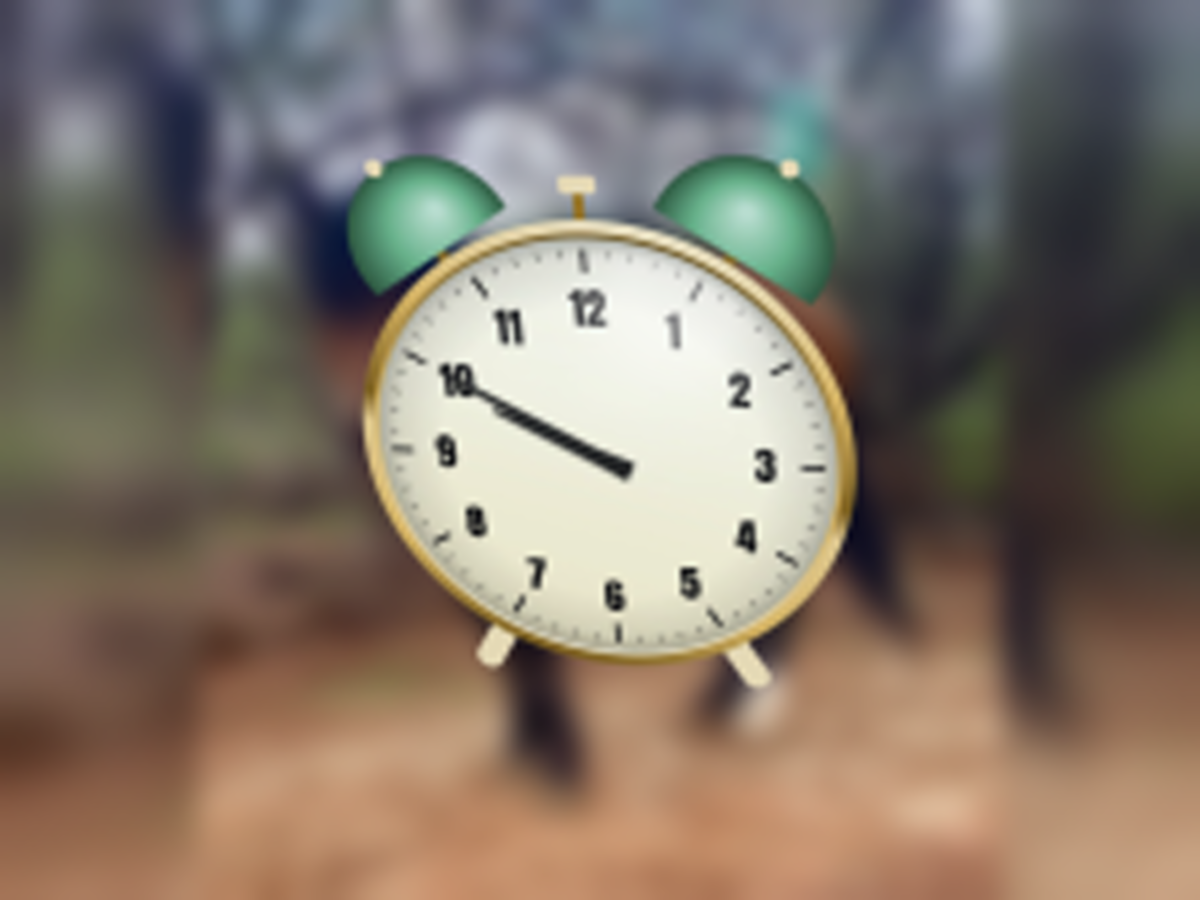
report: 9,50
